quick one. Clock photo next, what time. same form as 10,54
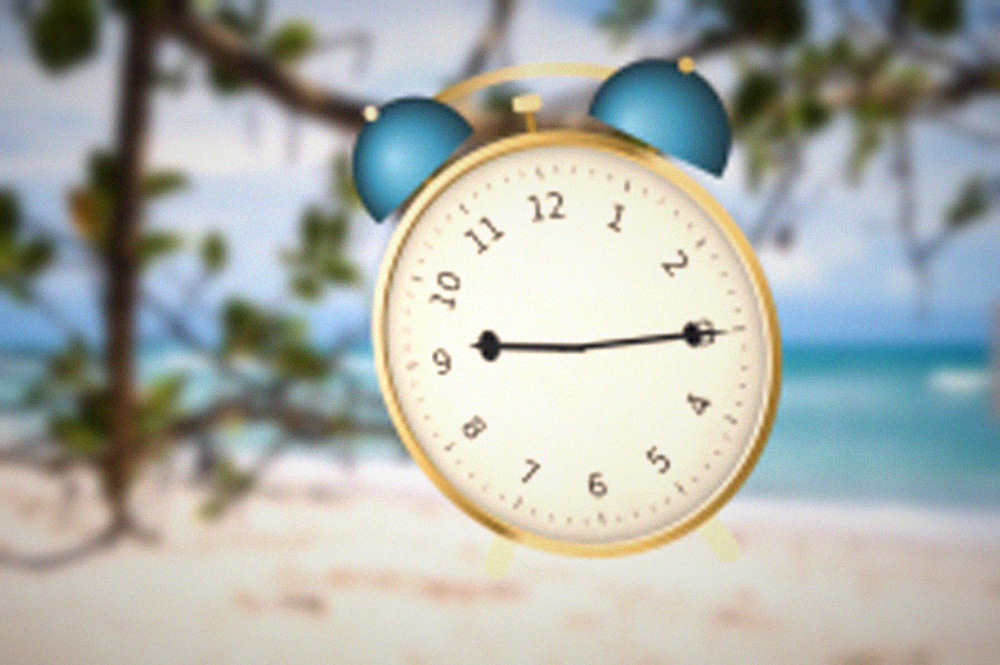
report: 9,15
